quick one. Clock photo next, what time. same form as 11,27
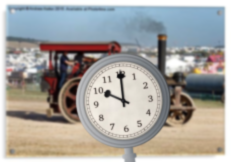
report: 10,00
